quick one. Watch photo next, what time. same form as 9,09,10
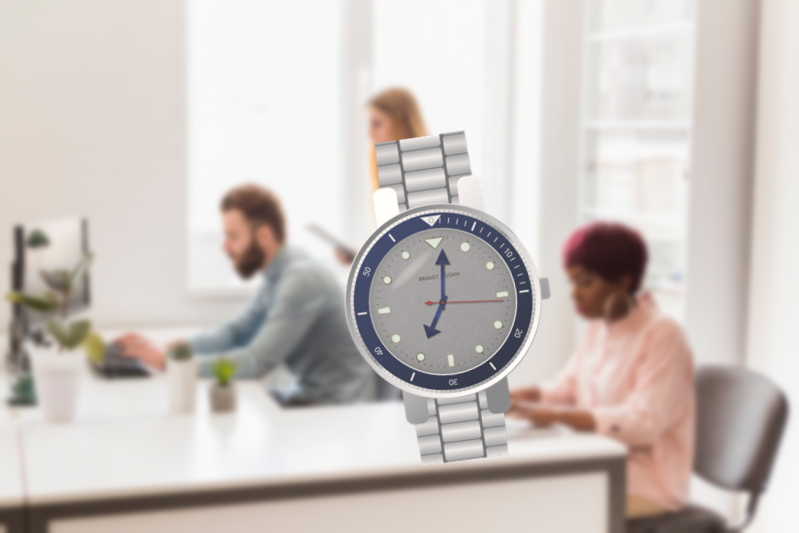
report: 7,01,16
